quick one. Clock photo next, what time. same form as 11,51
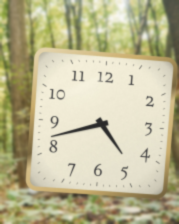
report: 4,42
